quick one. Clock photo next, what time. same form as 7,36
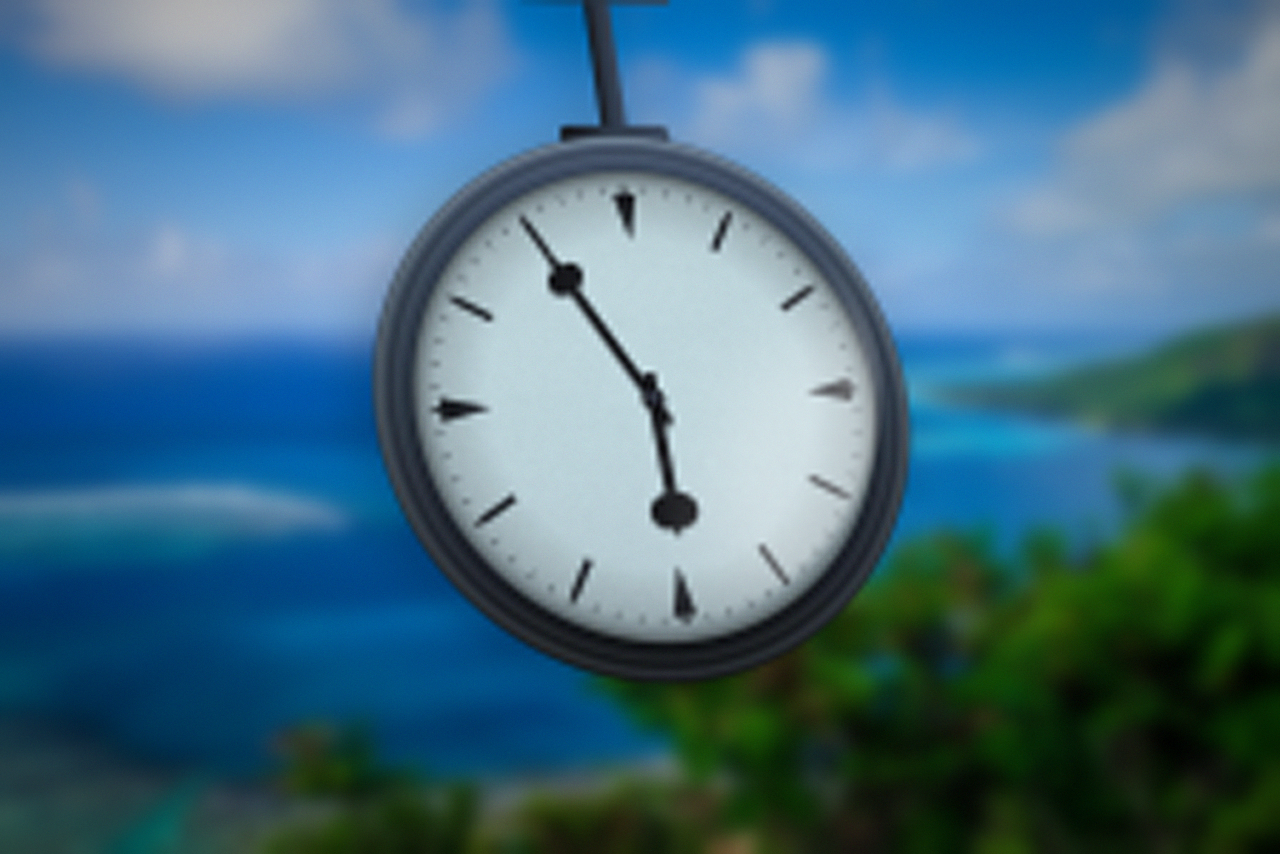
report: 5,55
